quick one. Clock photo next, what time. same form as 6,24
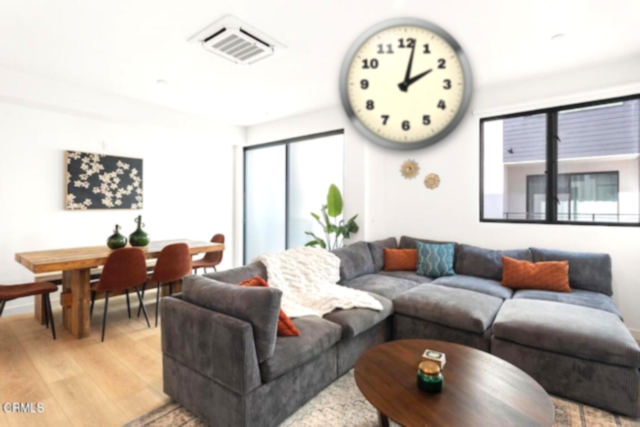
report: 2,02
